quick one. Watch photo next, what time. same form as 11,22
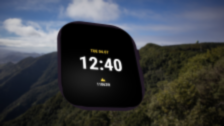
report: 12,40
